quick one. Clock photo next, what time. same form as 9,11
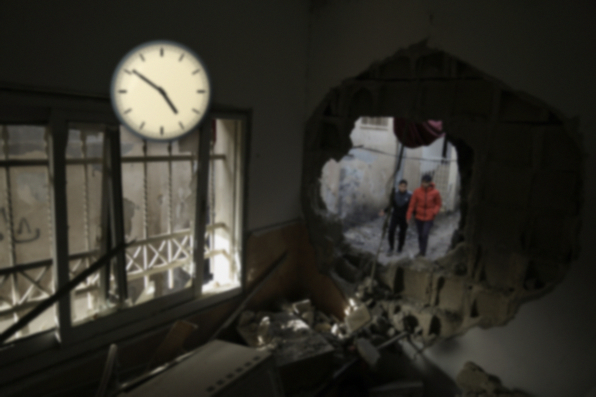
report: 4,51
